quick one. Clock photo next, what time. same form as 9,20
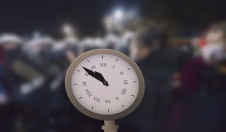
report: 10,52
